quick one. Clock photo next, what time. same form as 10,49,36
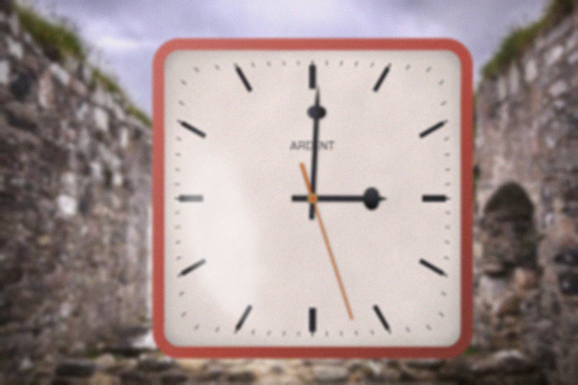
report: 3,00,27
